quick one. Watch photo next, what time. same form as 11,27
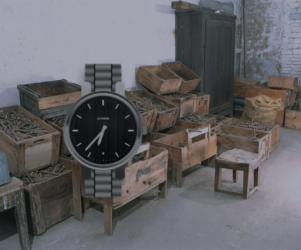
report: 6,37
